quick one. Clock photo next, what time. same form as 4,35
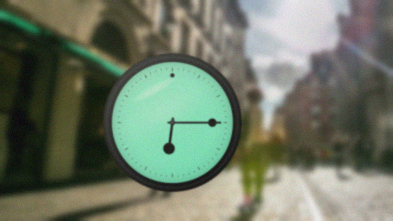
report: 6,15
